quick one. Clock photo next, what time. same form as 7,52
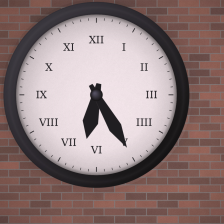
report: 6,25
